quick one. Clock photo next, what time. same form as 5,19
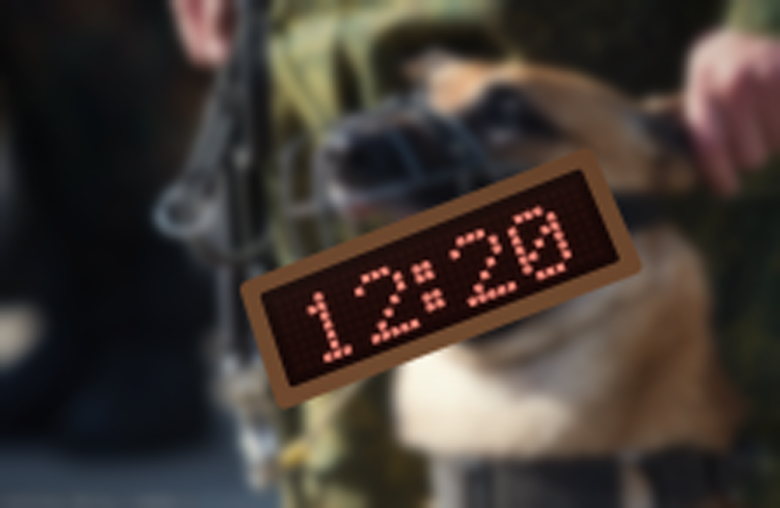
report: 12,20
